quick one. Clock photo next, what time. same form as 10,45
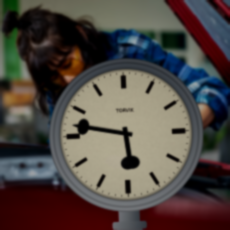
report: 5,47
